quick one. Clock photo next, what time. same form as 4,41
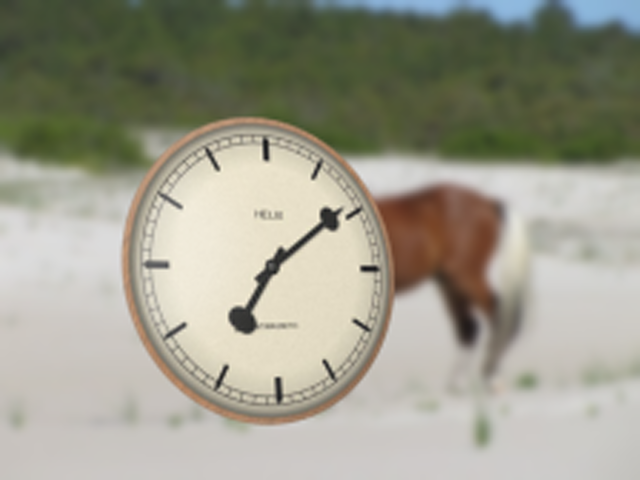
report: 7,09
